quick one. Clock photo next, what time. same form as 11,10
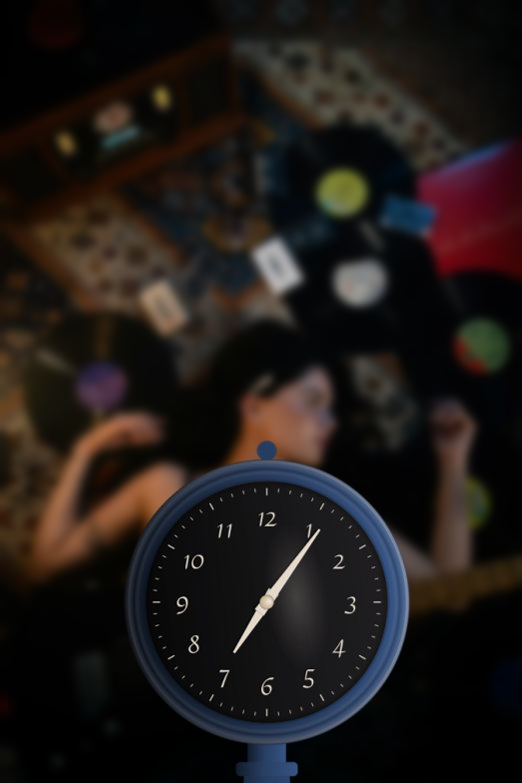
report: 7,06
